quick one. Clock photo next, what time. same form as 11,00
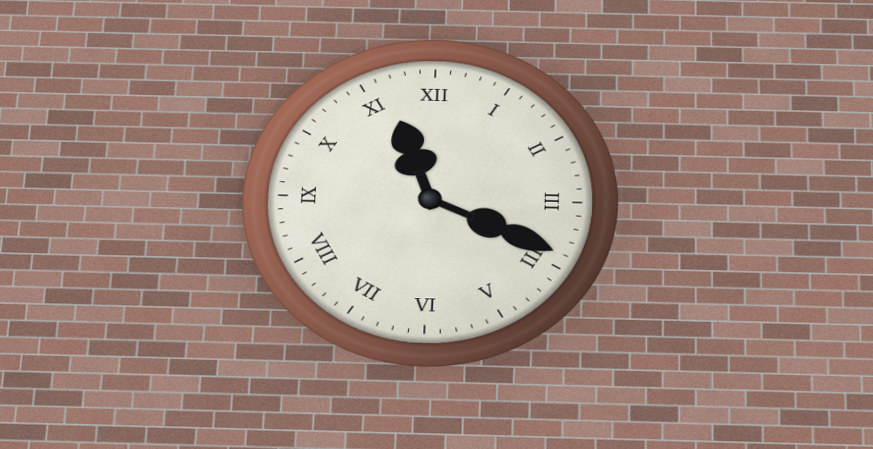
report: 11,19
